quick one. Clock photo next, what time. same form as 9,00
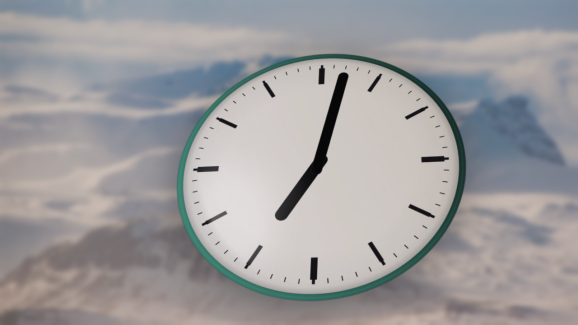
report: 7,02
